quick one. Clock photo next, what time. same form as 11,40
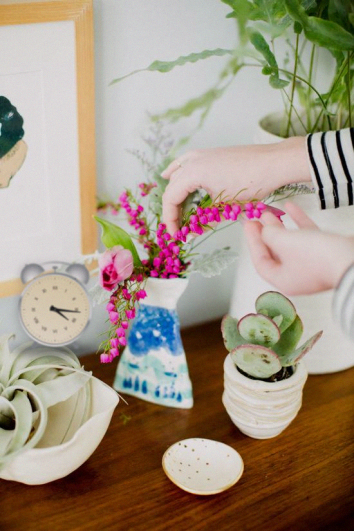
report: 4,16
